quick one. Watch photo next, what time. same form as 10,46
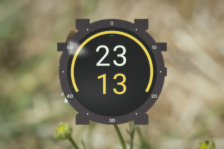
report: 23,13
